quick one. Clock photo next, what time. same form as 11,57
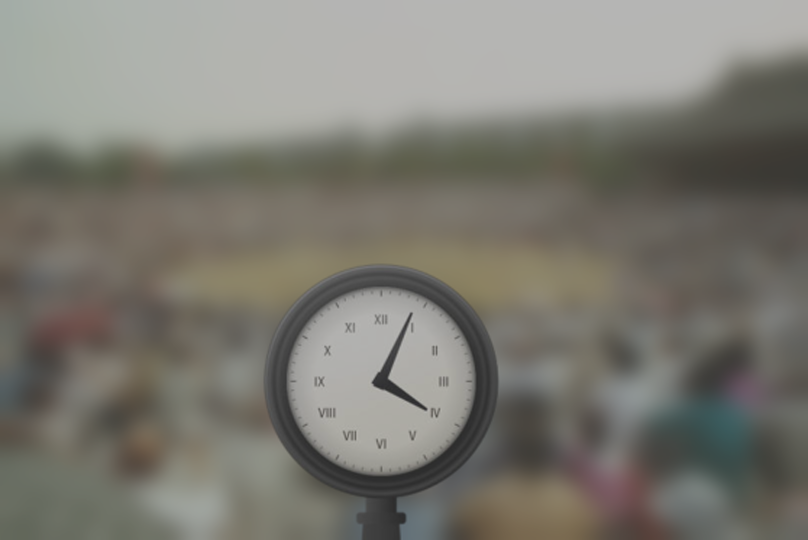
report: 4,04
